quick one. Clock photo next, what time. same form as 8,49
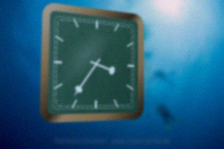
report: 3,36
